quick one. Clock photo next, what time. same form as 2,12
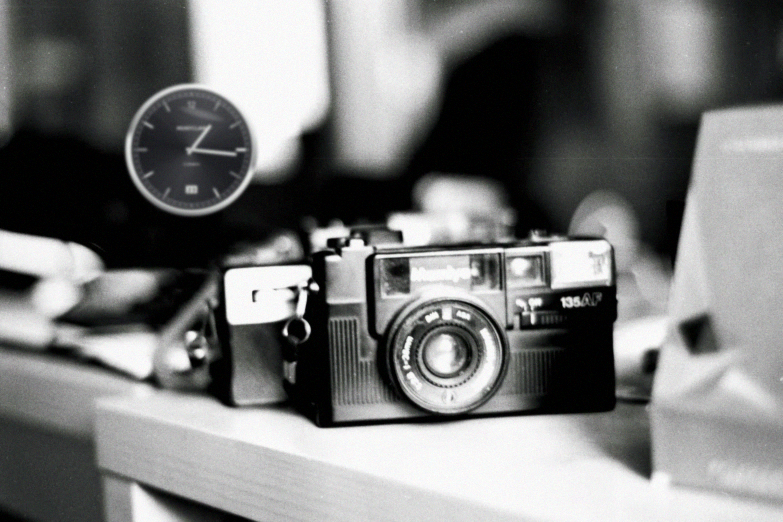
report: 1,16
